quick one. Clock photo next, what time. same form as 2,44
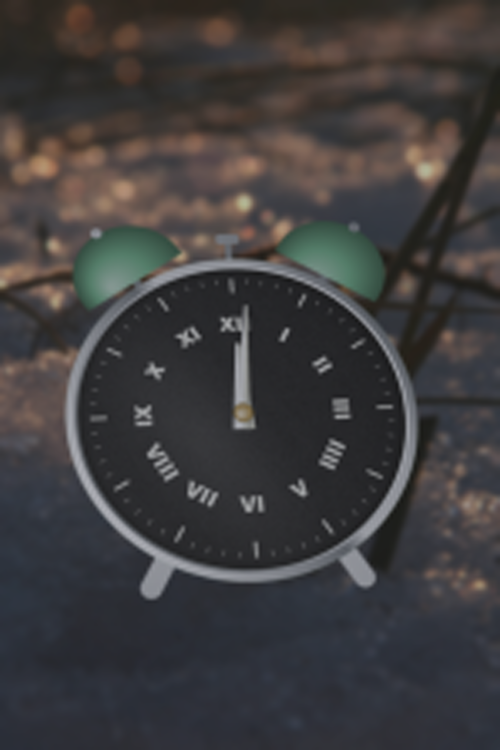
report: 12,01
